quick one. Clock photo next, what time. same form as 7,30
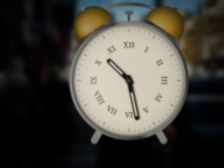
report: 10,28
